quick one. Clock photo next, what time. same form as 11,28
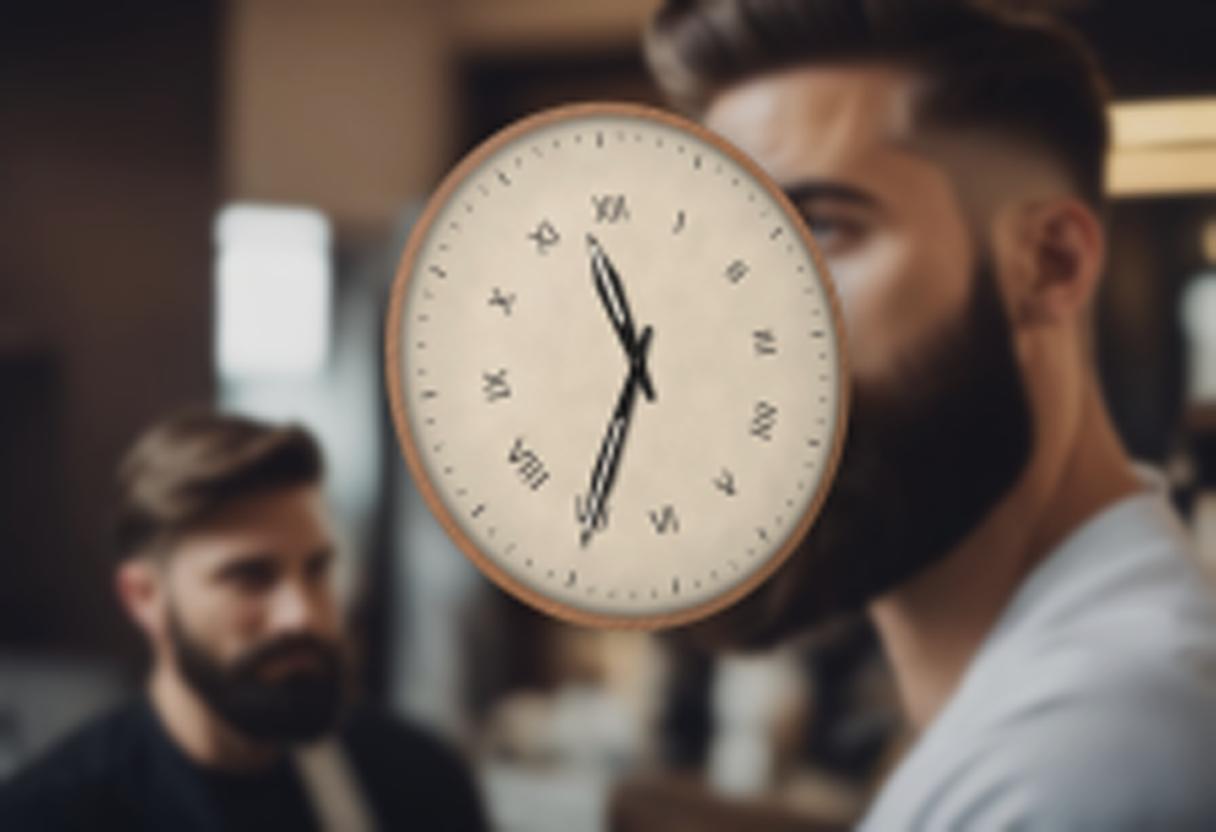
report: 11,35
